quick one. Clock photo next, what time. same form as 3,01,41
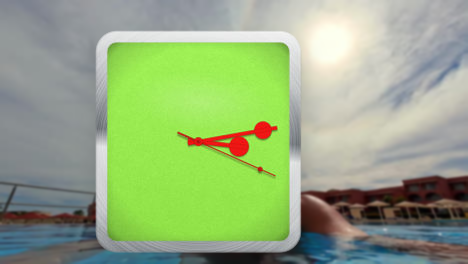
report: 3,13,19
